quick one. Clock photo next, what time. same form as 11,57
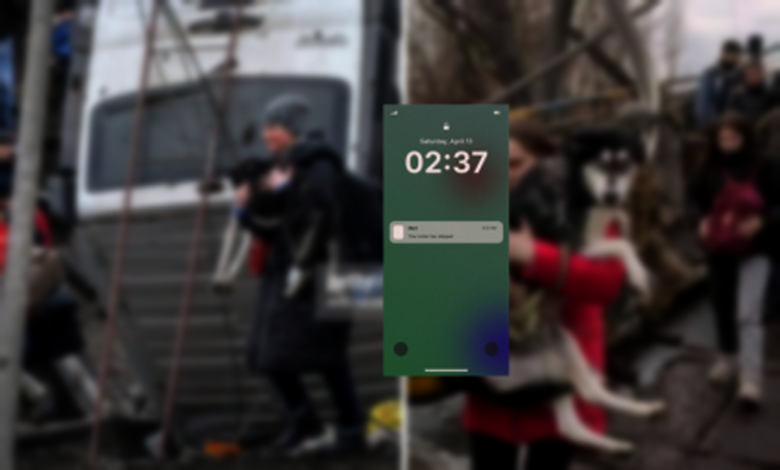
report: 2,37
